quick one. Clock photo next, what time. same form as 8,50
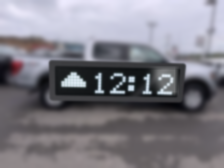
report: 12,12
